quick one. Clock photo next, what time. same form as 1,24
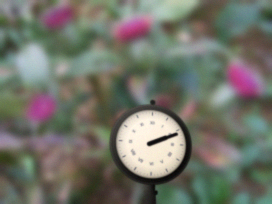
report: 2,11
